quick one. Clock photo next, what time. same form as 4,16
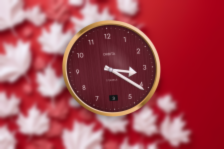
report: 3,21
